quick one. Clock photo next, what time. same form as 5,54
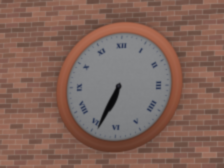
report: 6,34
